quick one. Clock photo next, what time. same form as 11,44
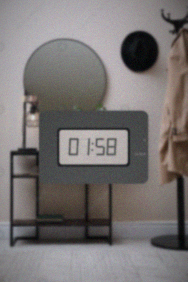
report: 1,58
